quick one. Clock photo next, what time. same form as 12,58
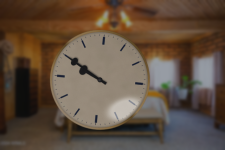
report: 9,50
